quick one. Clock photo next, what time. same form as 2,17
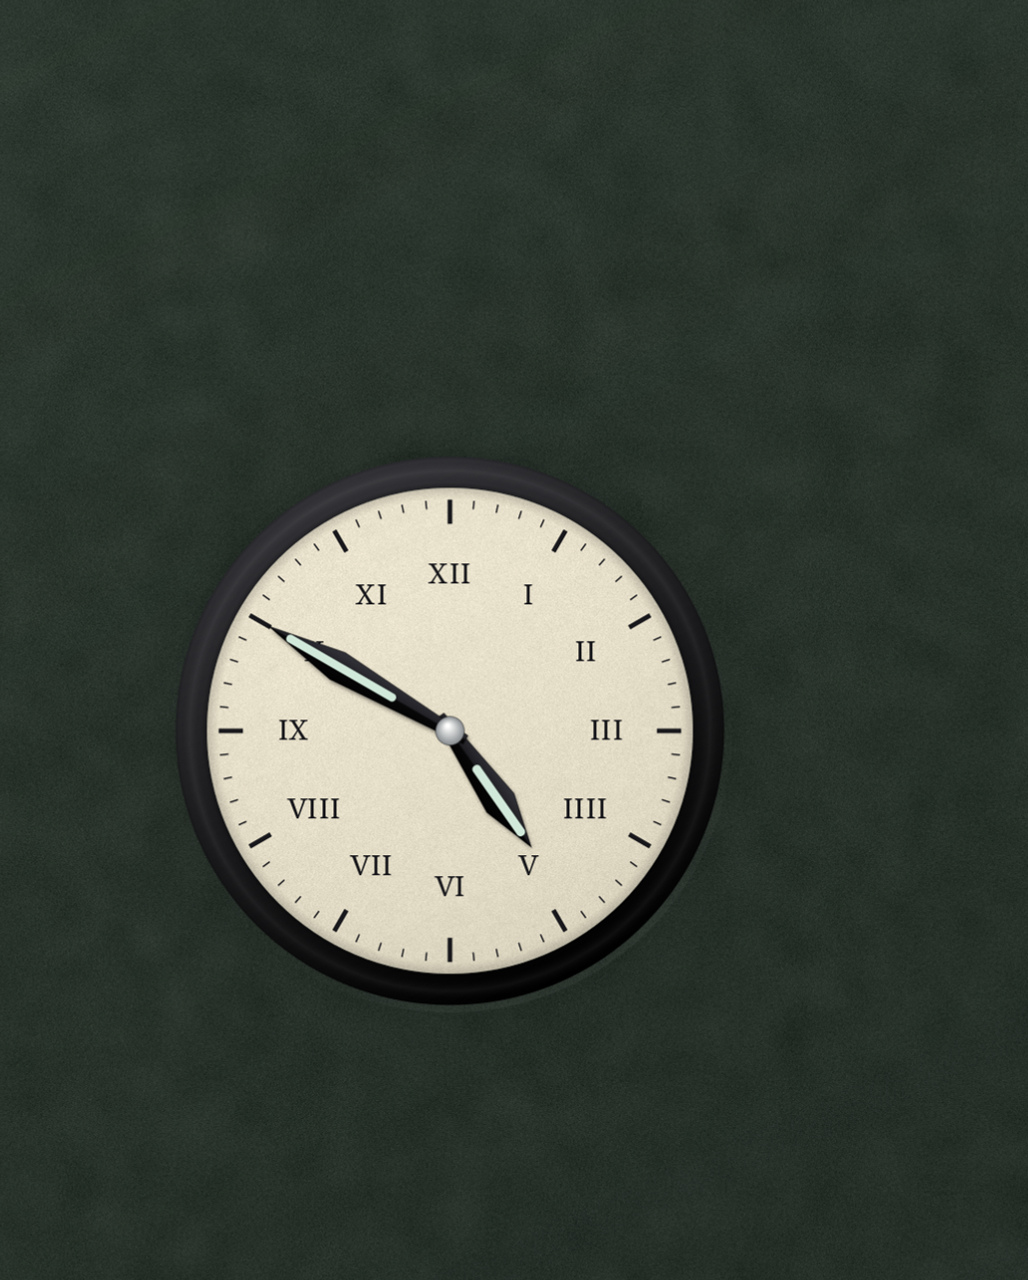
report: 4,50
